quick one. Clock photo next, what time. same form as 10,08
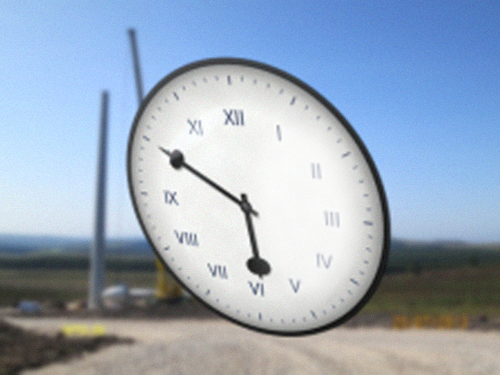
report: 5,50
